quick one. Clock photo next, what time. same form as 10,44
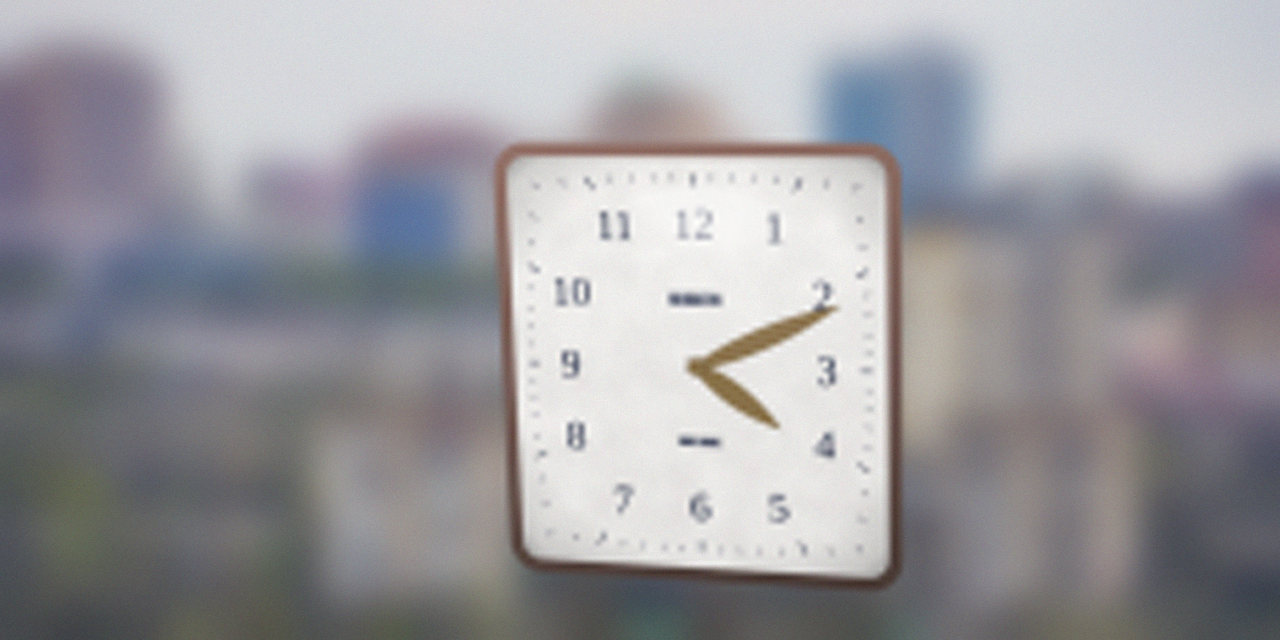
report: 4,11
